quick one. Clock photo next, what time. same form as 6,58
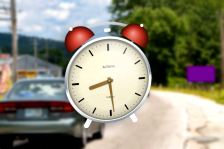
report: 8,29
